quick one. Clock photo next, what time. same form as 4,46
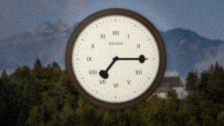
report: 7,15
